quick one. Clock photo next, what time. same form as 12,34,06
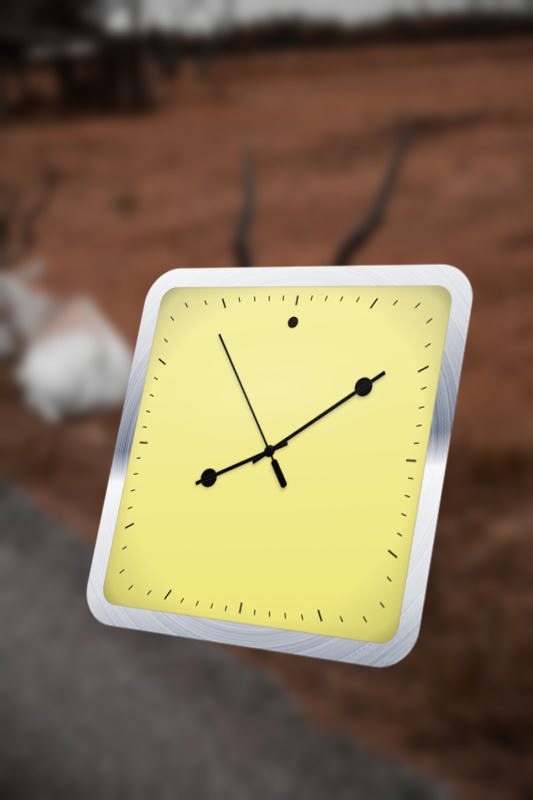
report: 8,08,54
